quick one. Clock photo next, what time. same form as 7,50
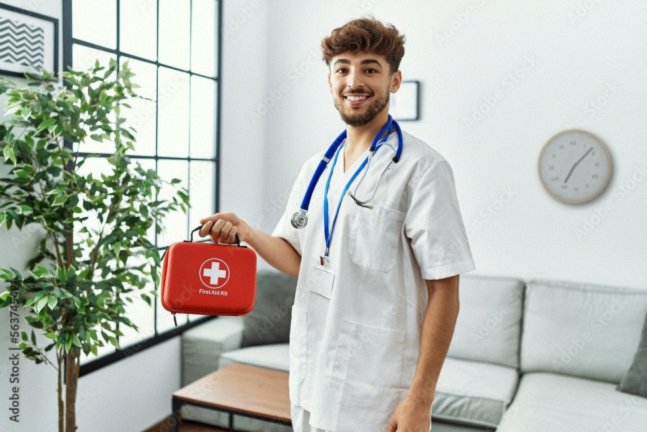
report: 7,08
